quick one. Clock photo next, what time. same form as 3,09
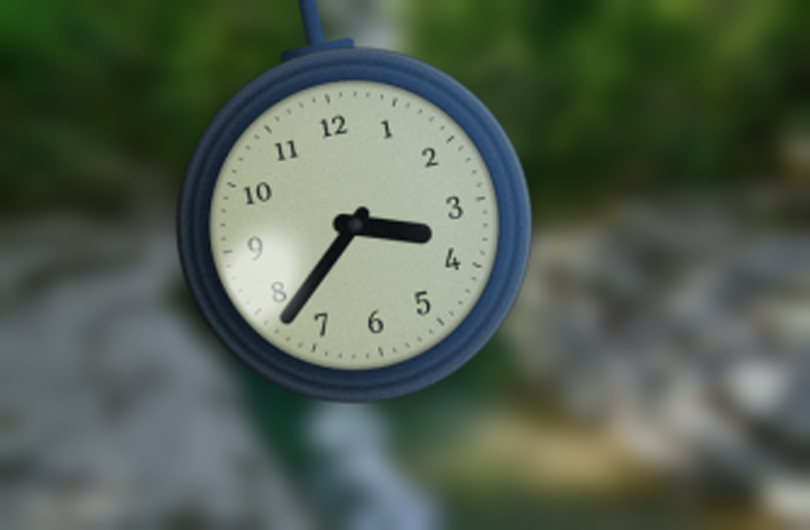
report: 3,38
